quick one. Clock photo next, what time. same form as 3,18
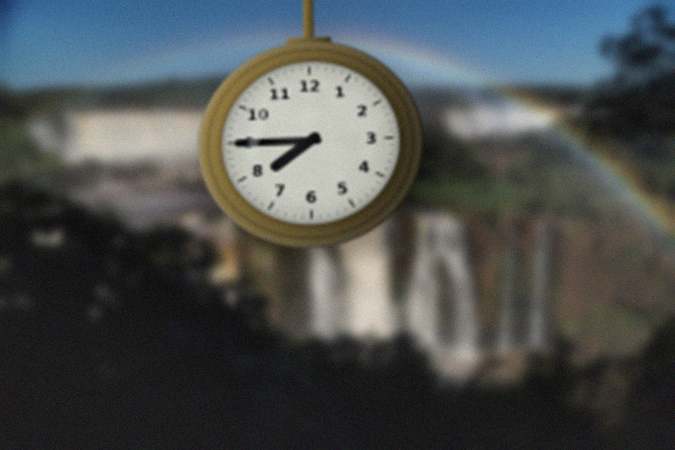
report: 7,45
